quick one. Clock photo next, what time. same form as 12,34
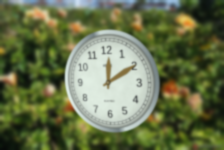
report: 12,10
